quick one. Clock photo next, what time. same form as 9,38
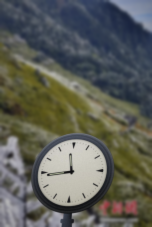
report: 11,44
